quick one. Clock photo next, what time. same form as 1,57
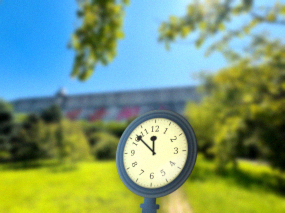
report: 11,52
